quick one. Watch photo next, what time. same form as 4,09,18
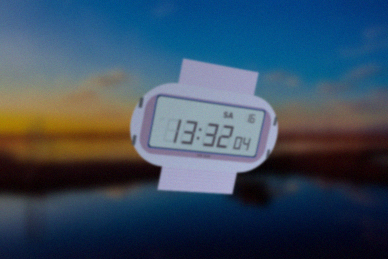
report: 13,32,04
